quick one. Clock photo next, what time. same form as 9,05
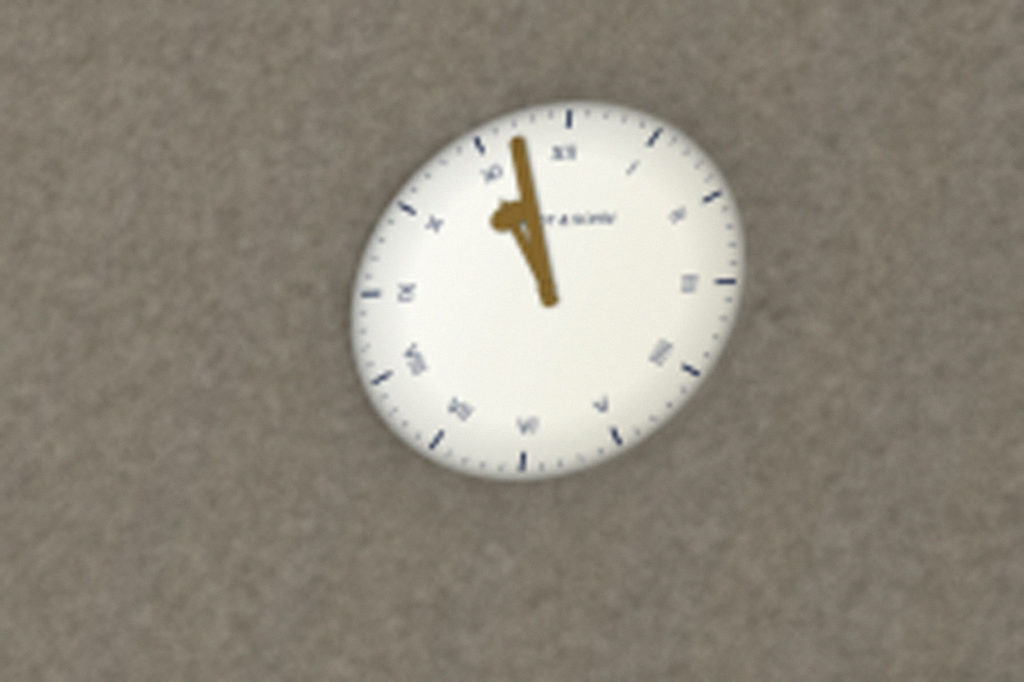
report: 10,57
